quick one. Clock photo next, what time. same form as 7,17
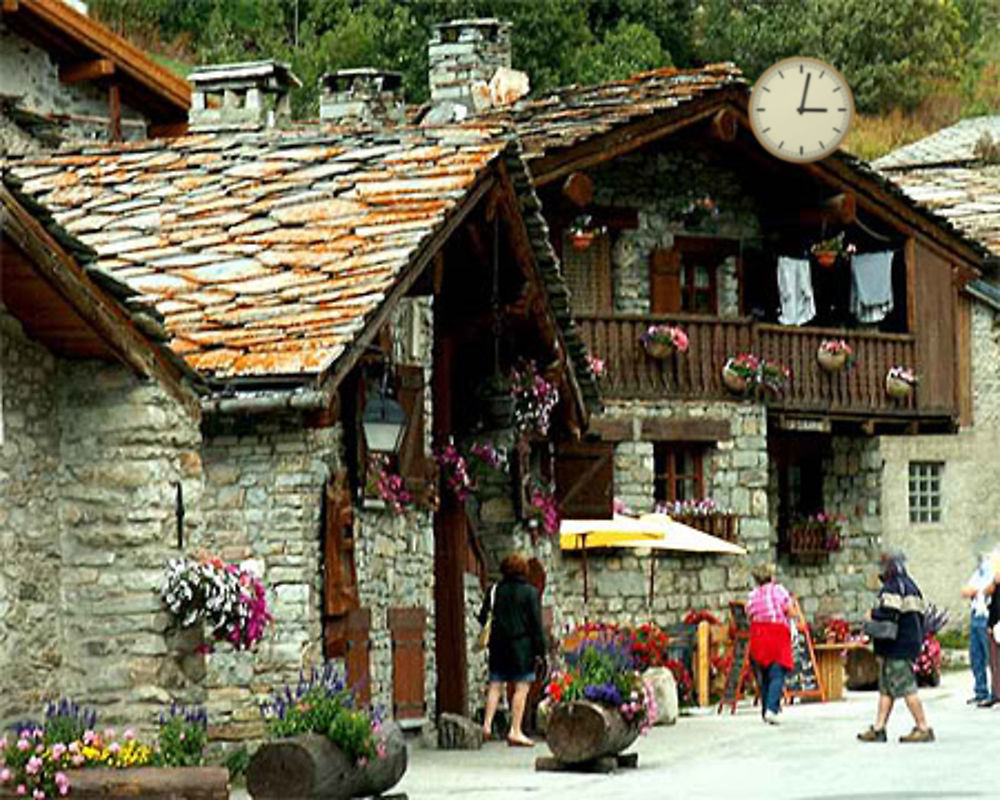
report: 3,02
